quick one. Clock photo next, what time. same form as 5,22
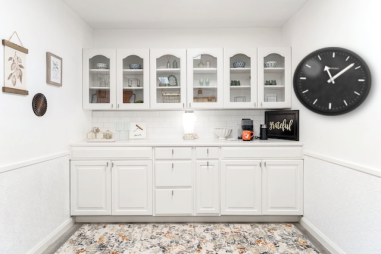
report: 11,08
